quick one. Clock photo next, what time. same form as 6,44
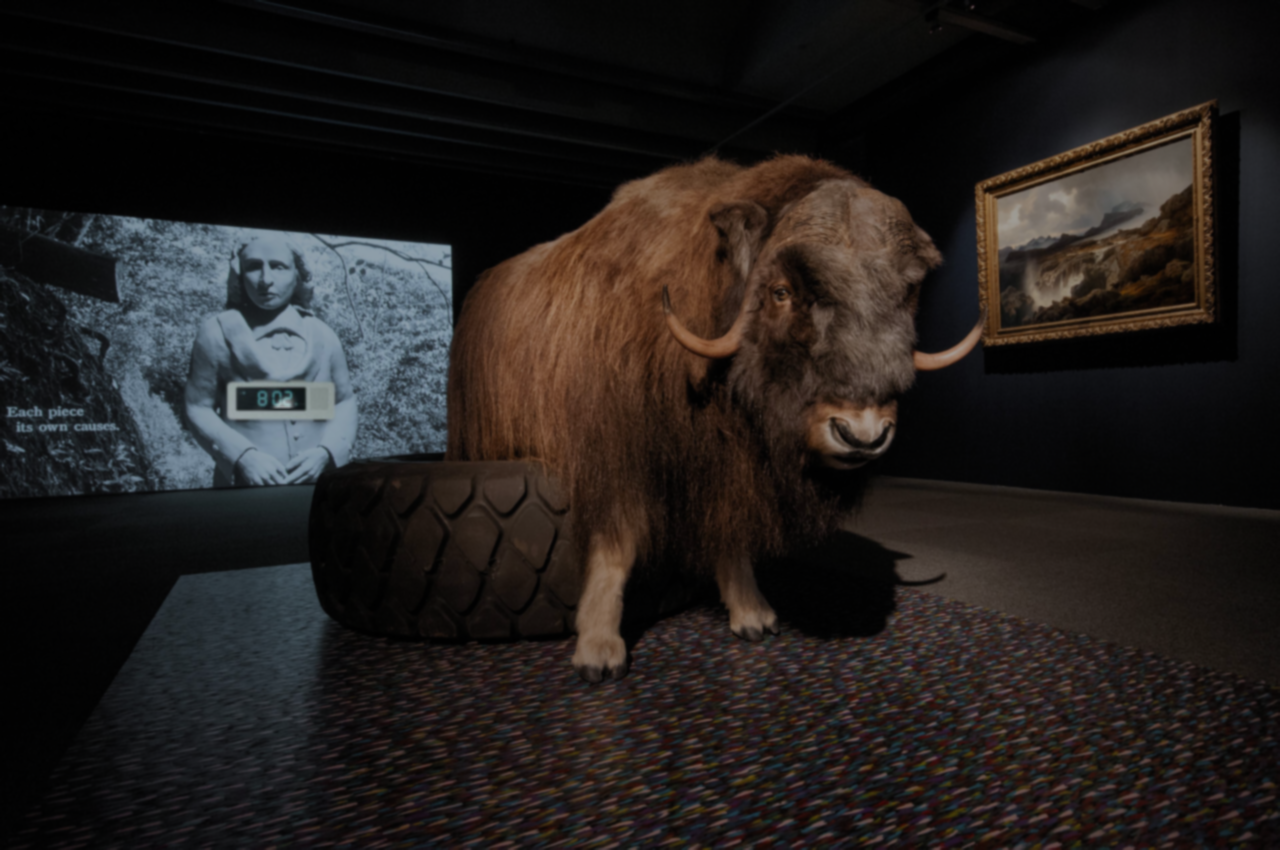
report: 8,02
